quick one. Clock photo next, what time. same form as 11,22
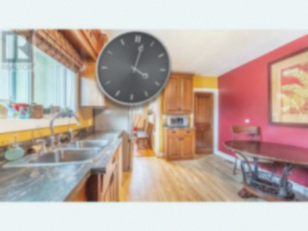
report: 4,02
